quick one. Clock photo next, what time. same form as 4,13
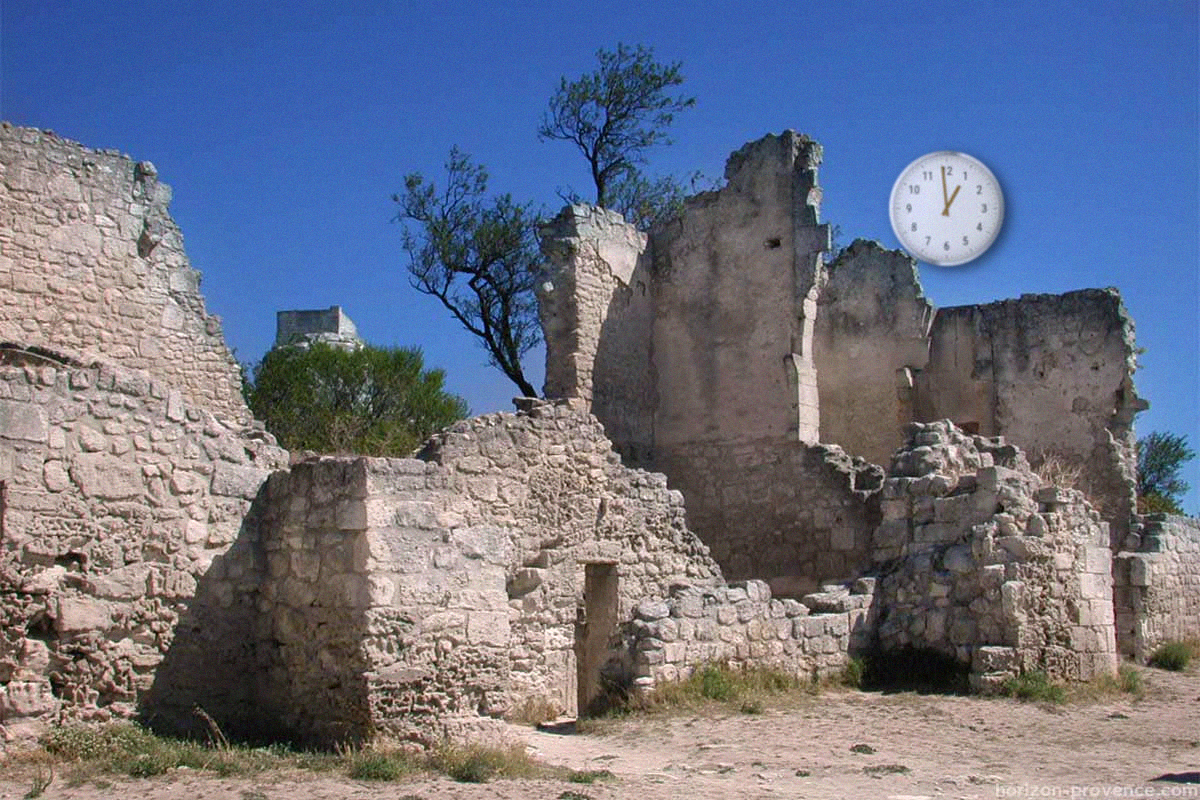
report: 12,59
